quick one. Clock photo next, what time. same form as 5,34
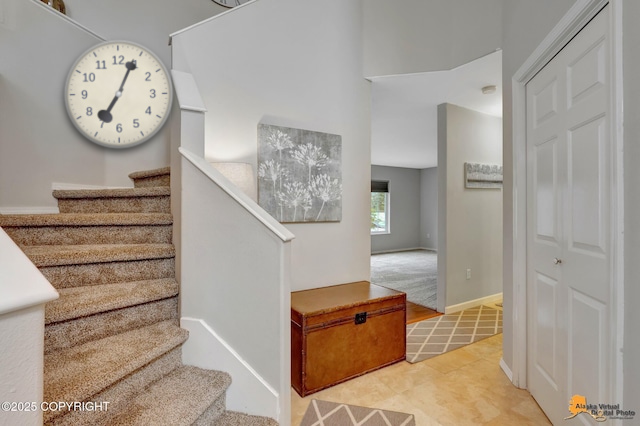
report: 7,04
